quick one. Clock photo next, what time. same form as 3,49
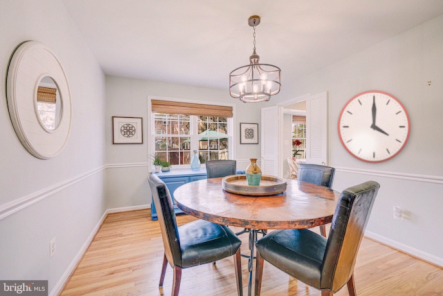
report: 4,00
